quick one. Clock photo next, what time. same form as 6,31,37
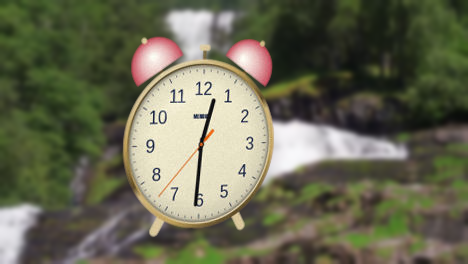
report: 12,30,37
